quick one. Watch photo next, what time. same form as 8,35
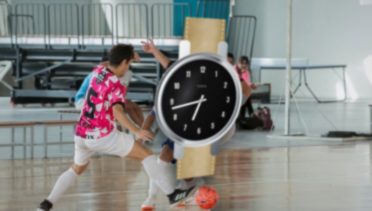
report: 6,43
